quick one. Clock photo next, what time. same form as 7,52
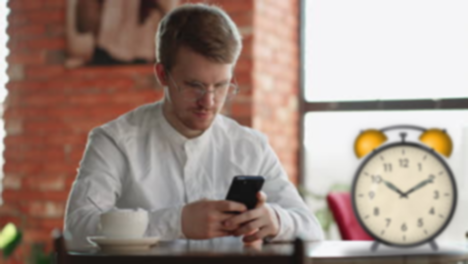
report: 10,10
